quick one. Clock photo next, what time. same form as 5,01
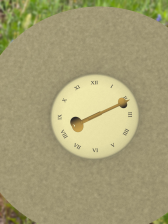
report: 8,11
